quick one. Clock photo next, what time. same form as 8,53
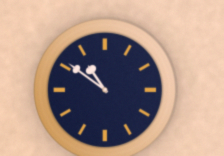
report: 10,51
